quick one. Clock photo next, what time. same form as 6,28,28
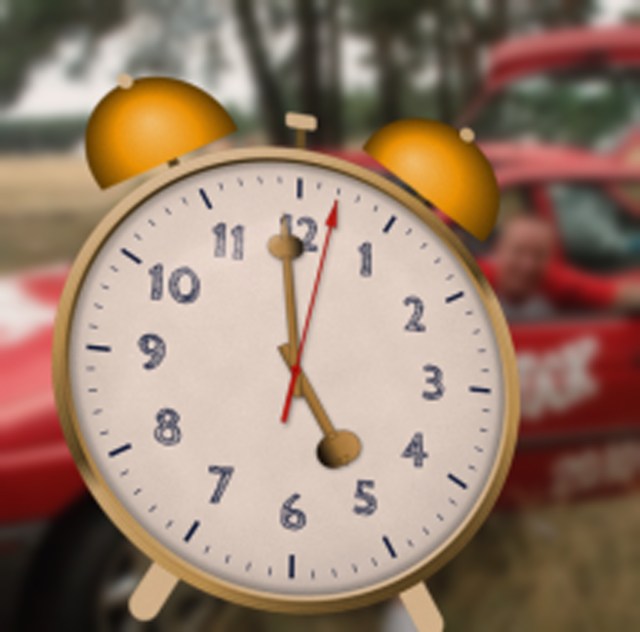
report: 4,59,02
